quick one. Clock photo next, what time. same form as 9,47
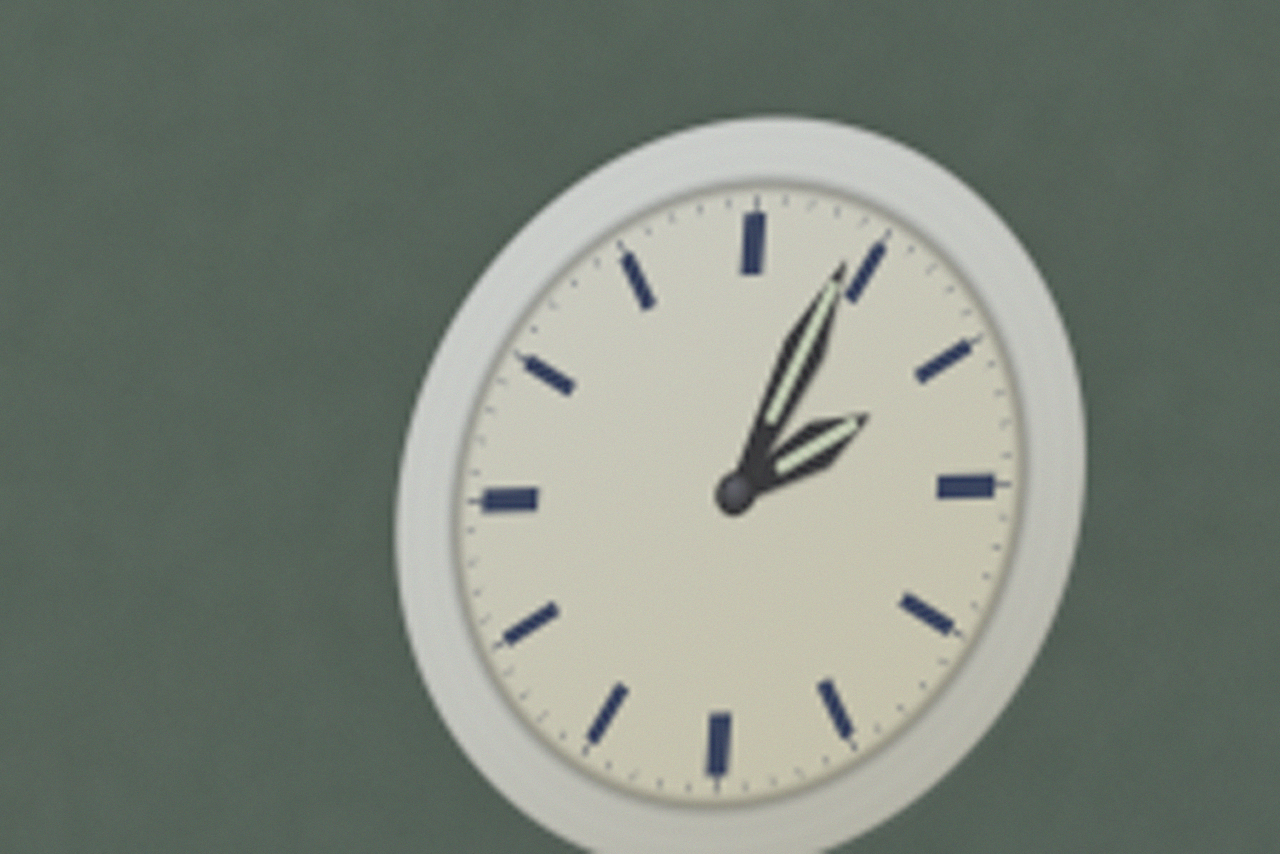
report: 2,04
